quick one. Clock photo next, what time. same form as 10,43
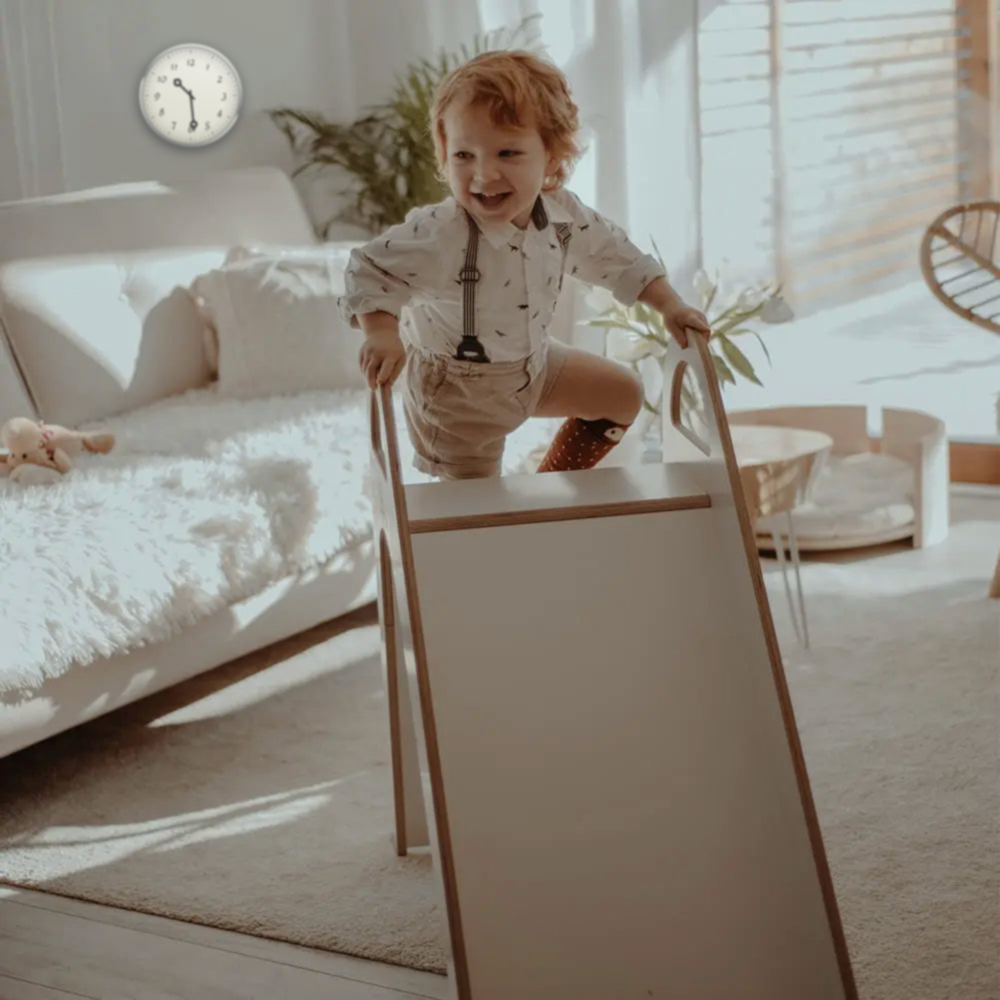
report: 10,29
